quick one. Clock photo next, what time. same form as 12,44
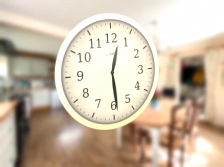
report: 12,29
